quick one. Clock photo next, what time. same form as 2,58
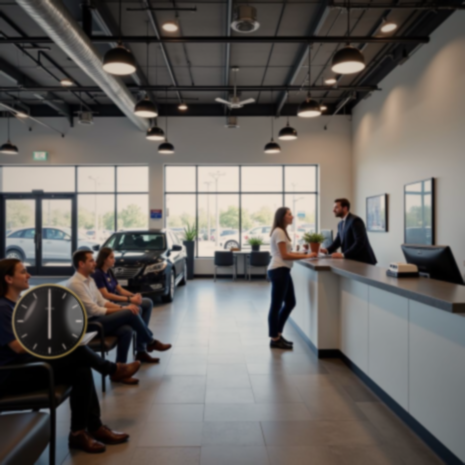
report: 6,00
